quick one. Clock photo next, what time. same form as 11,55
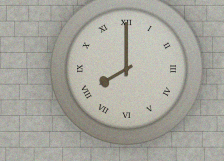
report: 8,00
